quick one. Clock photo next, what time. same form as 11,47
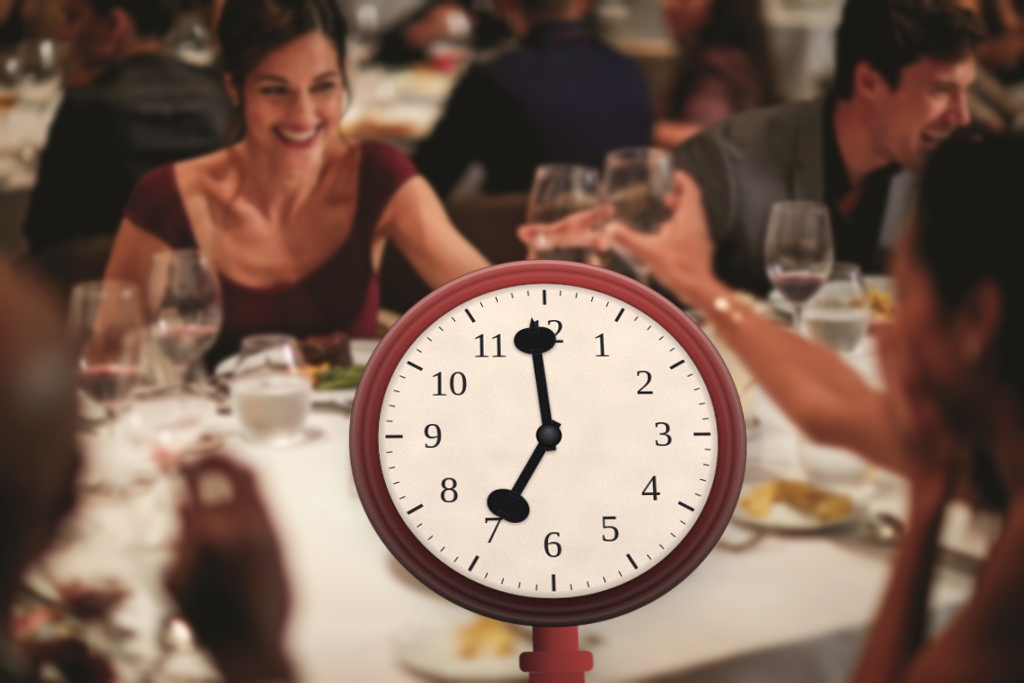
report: 6,59
